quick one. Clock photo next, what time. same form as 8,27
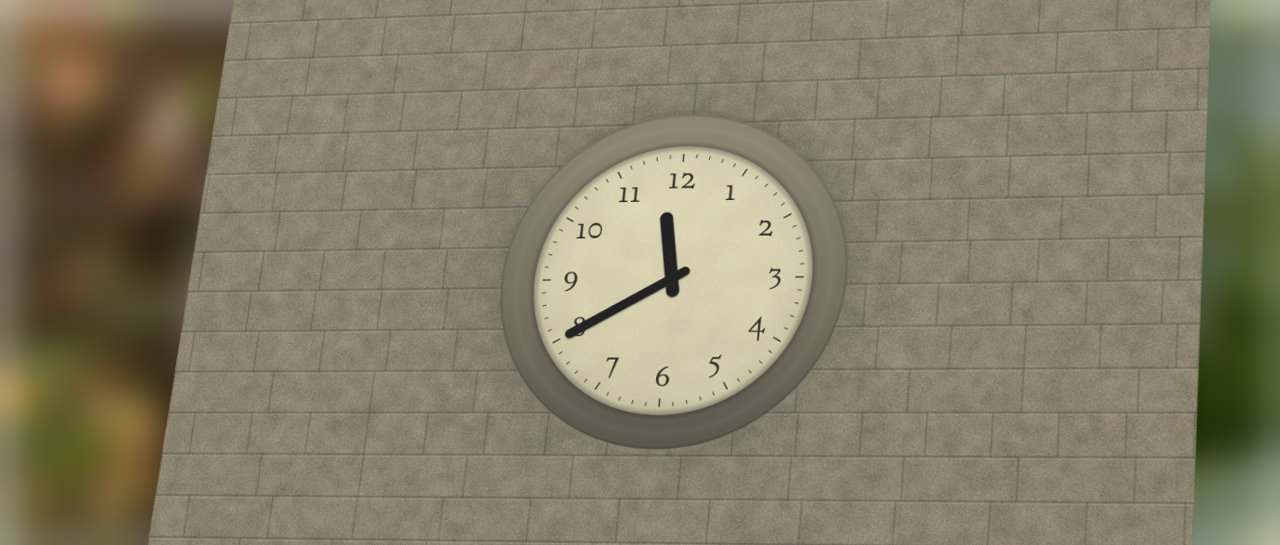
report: 11,40
